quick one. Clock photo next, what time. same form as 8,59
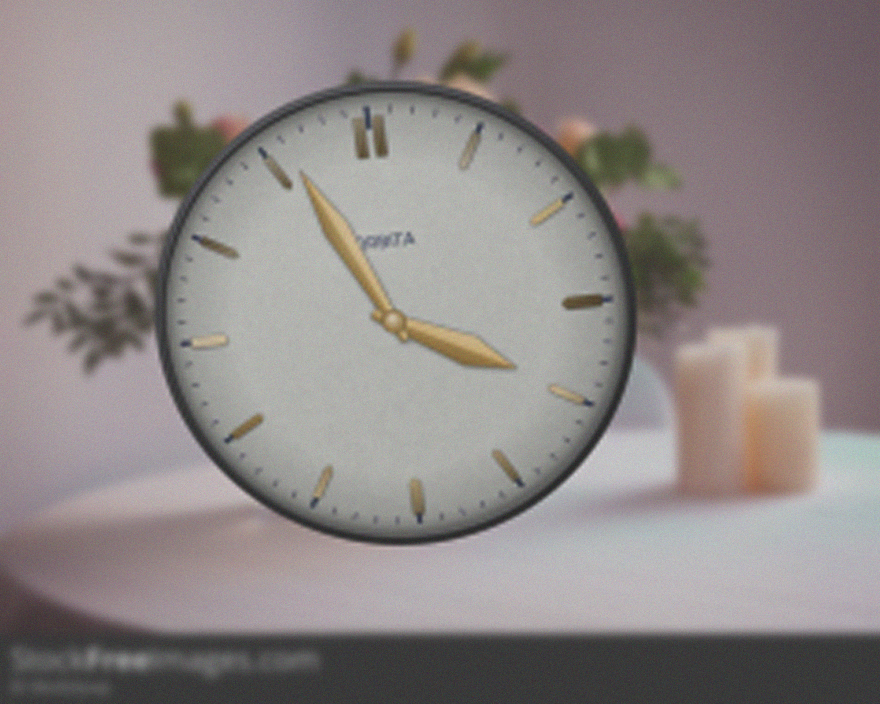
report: 3,56
